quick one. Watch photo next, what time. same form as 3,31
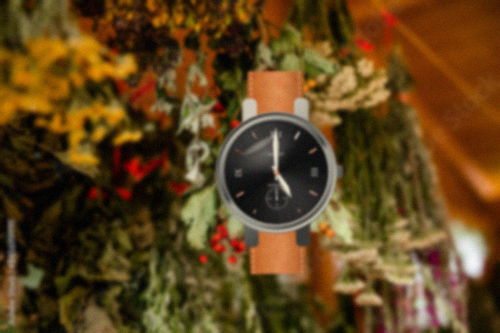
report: 5,00
